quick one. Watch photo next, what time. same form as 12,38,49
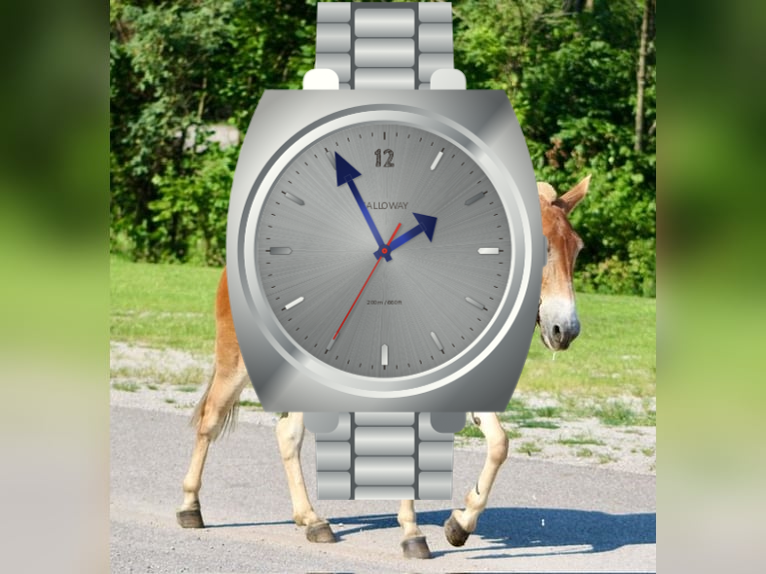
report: 1,55,35
